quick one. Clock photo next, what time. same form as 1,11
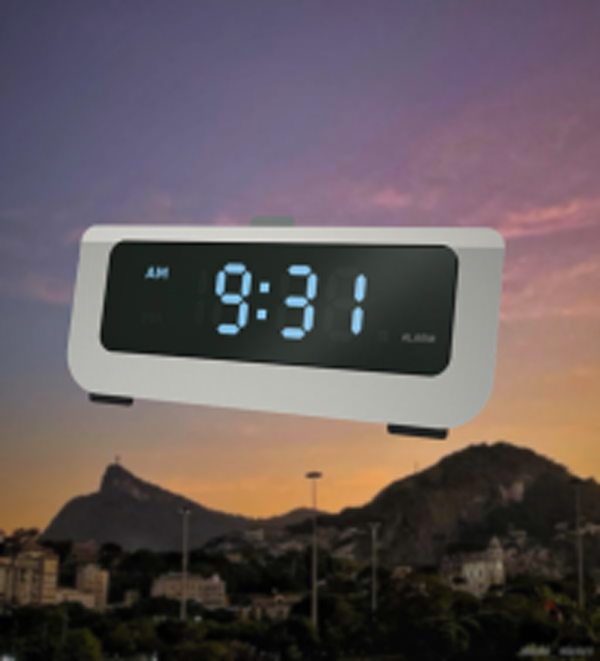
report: 9,31
